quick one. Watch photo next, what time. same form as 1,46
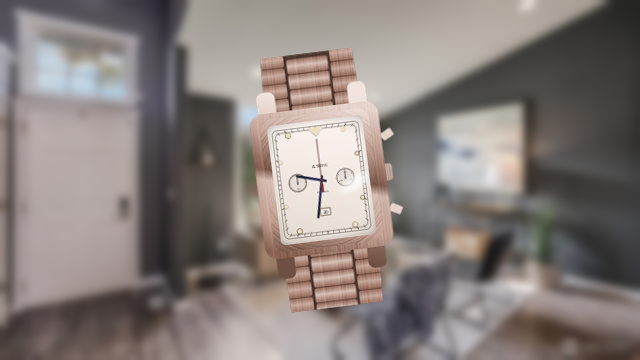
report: 9,32
